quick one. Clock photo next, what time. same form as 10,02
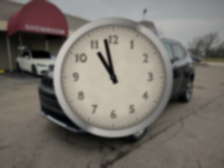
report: 10,58
